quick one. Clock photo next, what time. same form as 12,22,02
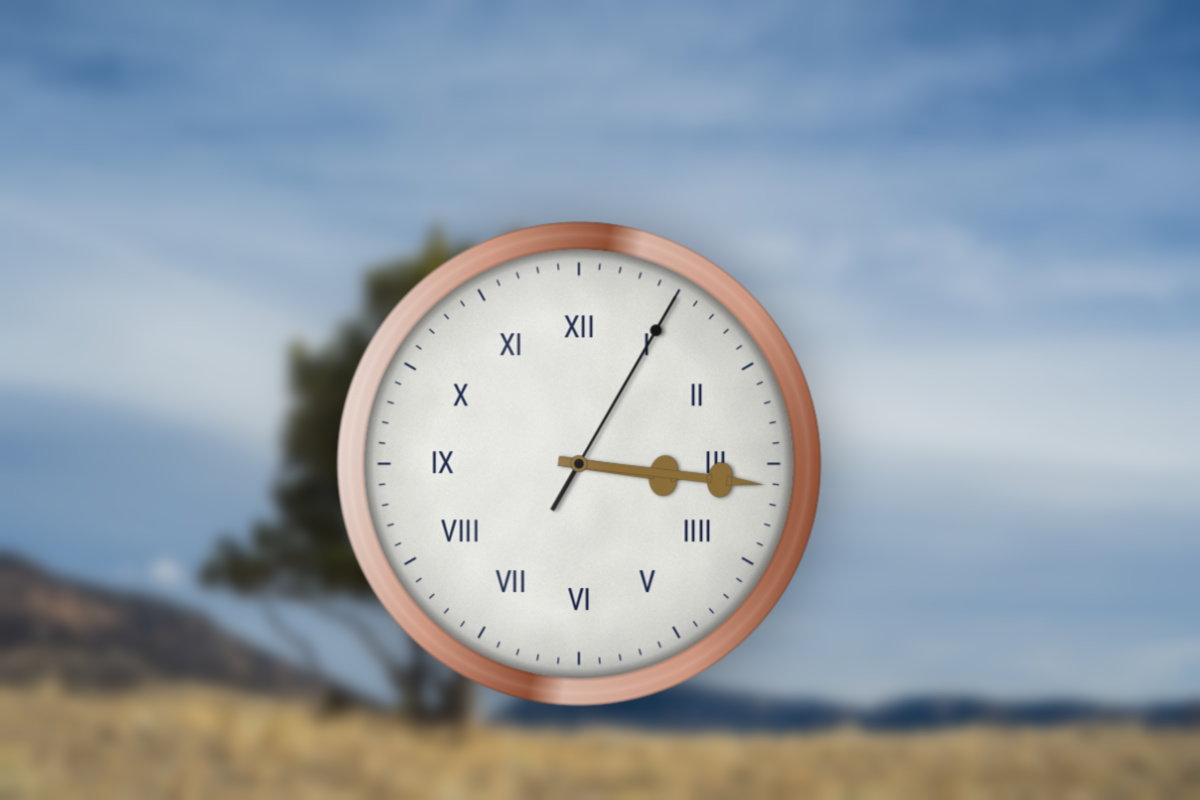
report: 3,16,05
